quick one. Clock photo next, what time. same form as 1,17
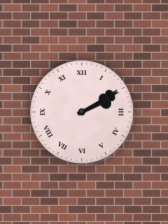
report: 2,10
